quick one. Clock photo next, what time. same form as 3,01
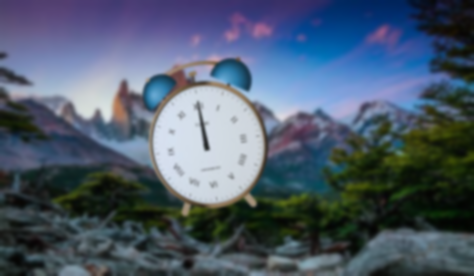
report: 12,00
